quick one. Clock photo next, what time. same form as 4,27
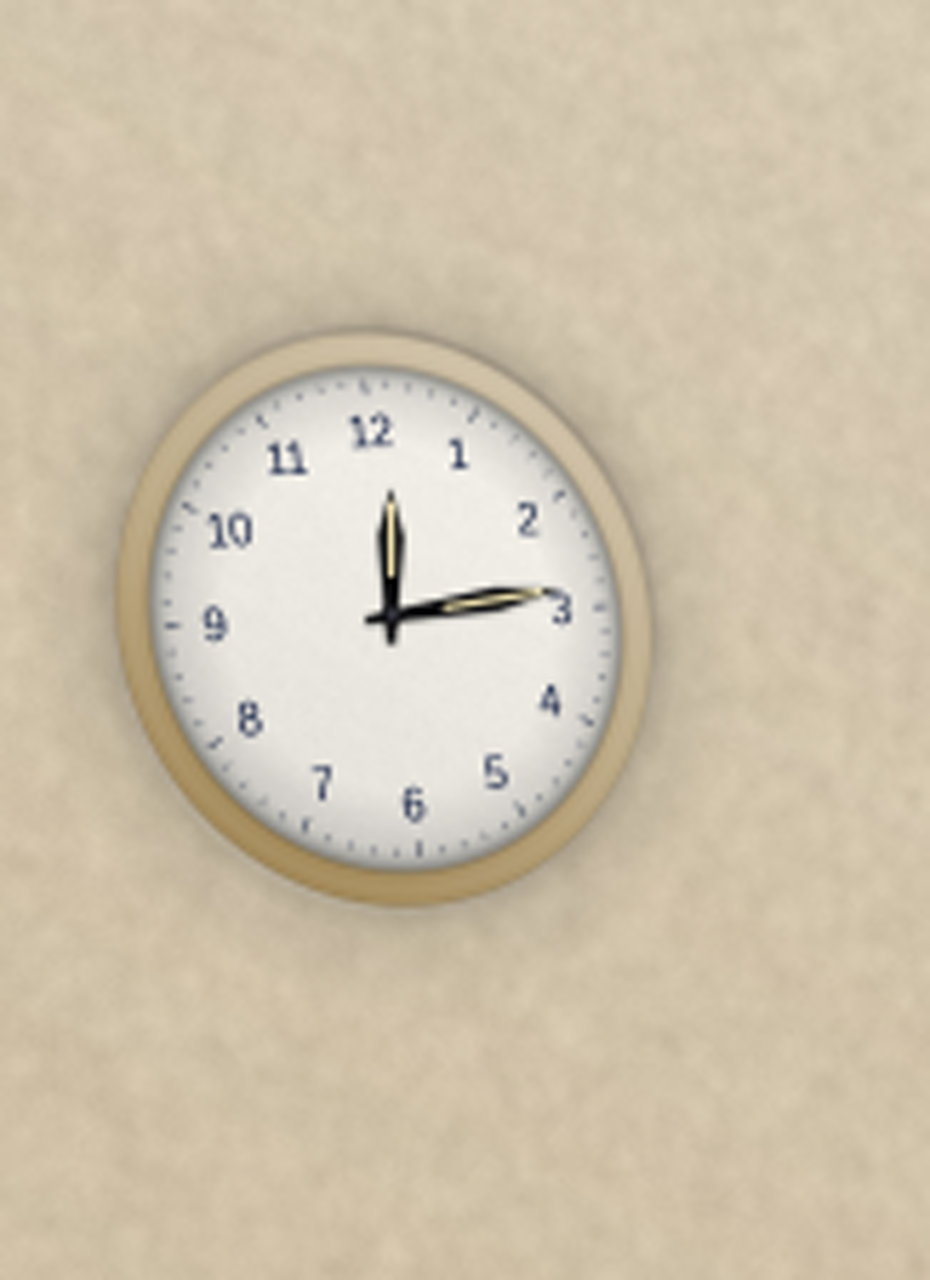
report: 12,14
